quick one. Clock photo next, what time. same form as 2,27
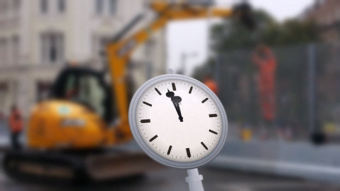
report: 11,58
